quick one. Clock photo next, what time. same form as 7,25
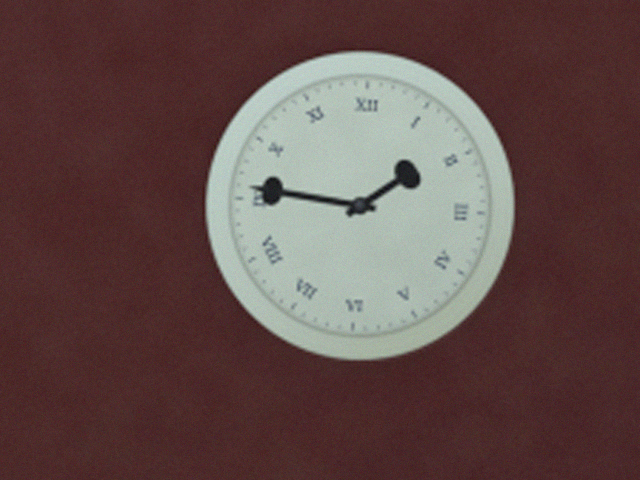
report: 1,46
